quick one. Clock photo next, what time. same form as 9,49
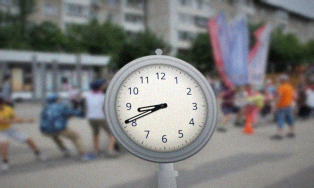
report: 8,41
